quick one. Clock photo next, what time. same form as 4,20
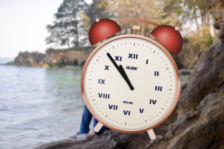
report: 10,53
